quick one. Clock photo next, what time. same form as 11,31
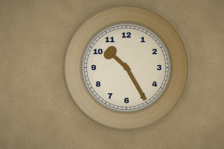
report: 10,25
